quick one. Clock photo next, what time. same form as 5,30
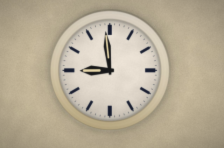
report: 8,59
